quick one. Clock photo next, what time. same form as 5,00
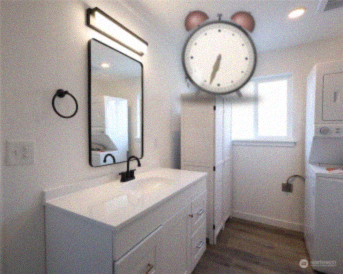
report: 6,33
